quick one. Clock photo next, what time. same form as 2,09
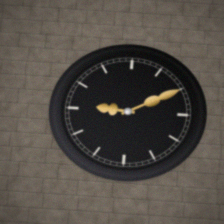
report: 9,10
